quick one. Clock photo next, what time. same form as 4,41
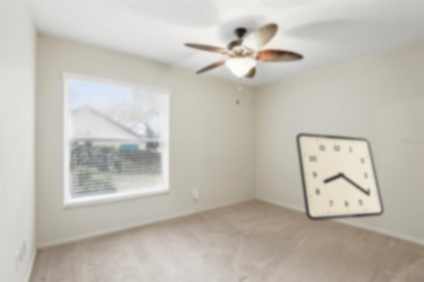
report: 8,21
